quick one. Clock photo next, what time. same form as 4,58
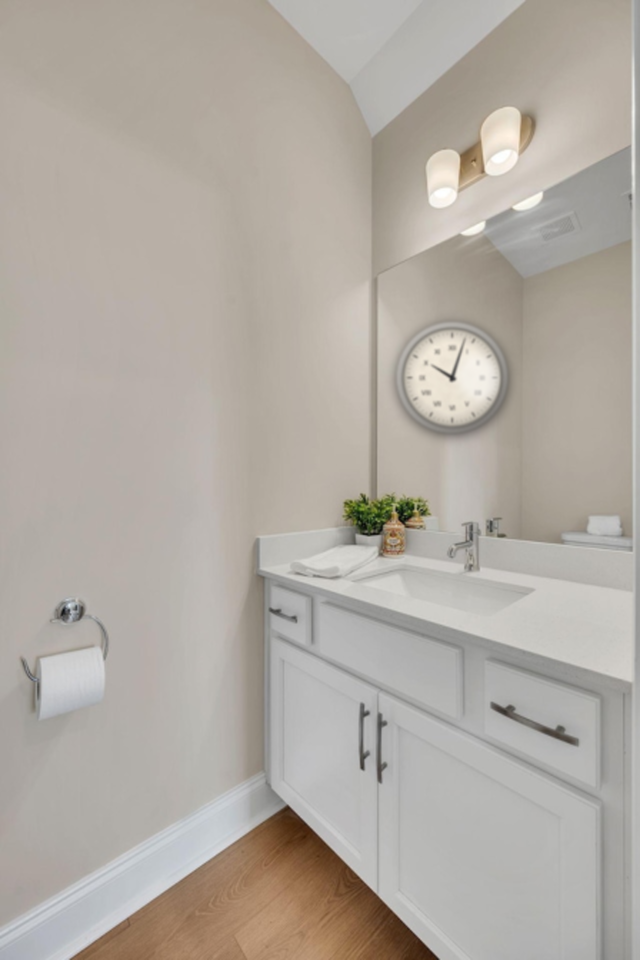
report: 10,03
